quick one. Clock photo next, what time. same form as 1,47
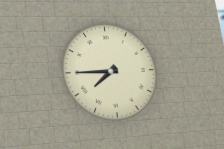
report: 7,45
